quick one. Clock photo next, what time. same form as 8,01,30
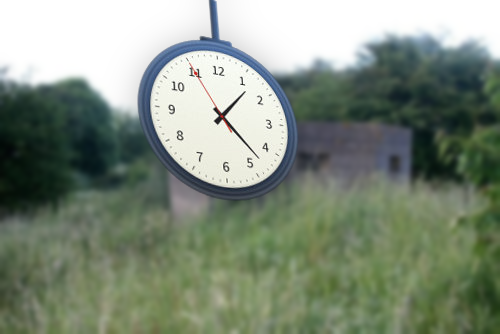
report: 1,22,55
